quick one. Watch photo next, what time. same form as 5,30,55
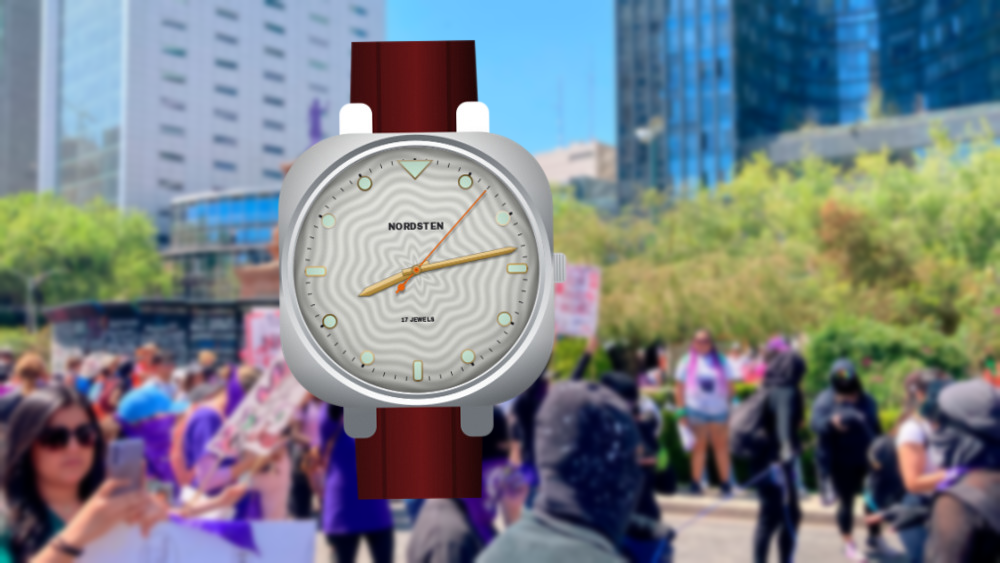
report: 8,13,07
